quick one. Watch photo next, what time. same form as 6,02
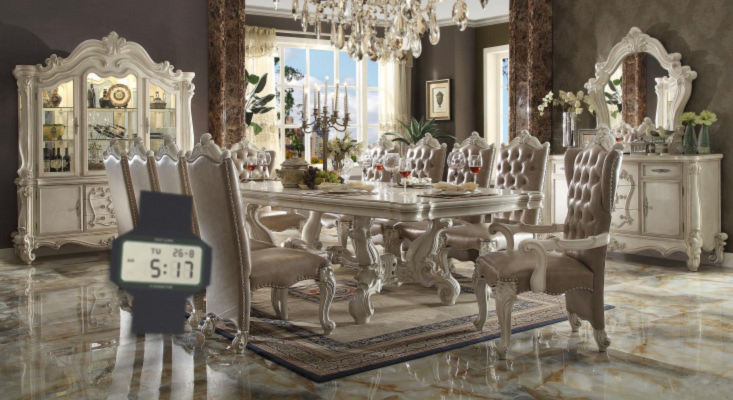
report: 5,17
